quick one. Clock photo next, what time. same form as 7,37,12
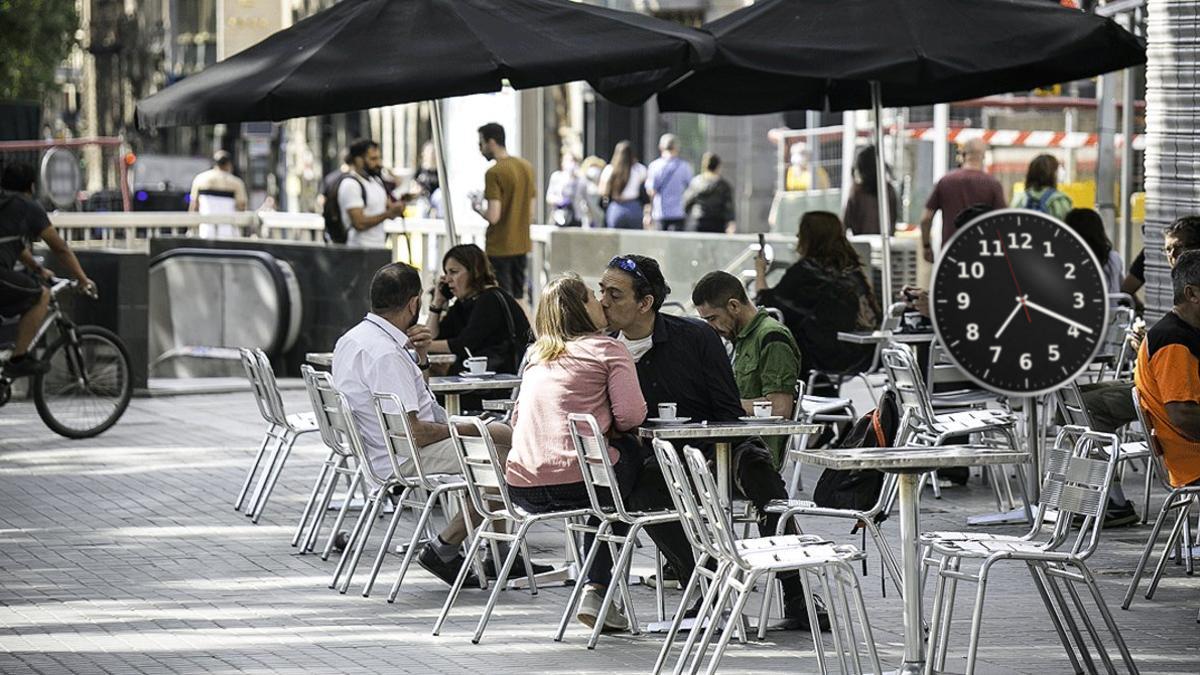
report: 7,18,57
